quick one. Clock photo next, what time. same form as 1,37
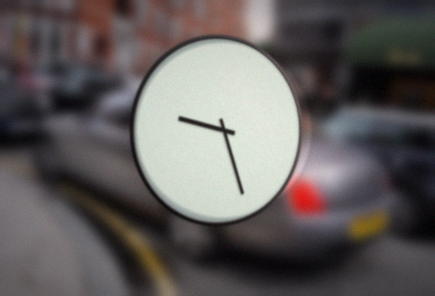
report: 9,27
